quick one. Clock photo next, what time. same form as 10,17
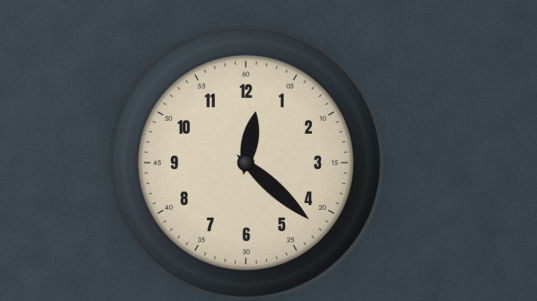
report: 12,22
